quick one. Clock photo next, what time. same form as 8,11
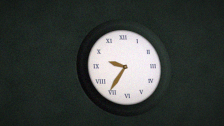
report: 9,36
